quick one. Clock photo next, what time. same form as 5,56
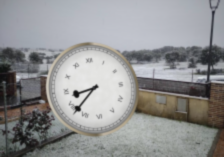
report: 8,38
